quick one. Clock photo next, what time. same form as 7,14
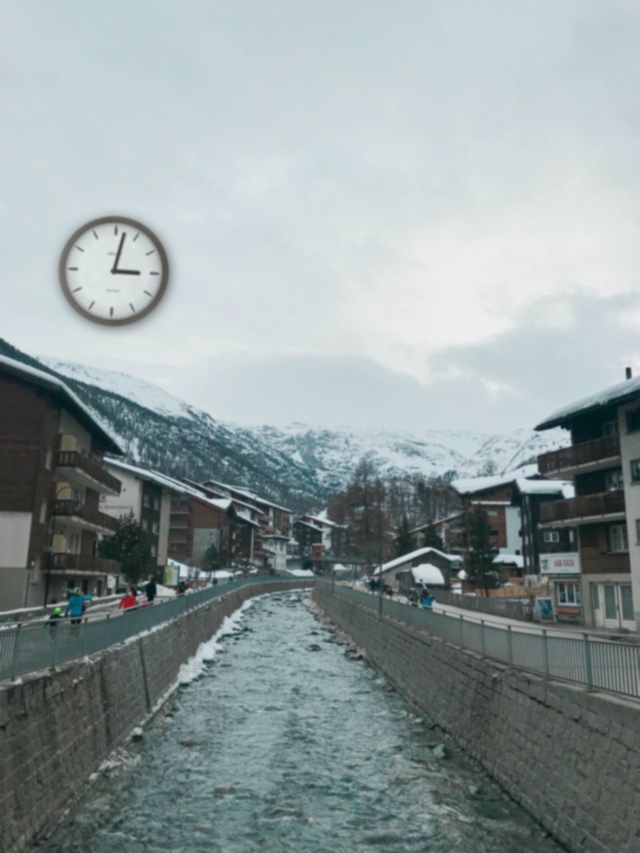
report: 3,02
